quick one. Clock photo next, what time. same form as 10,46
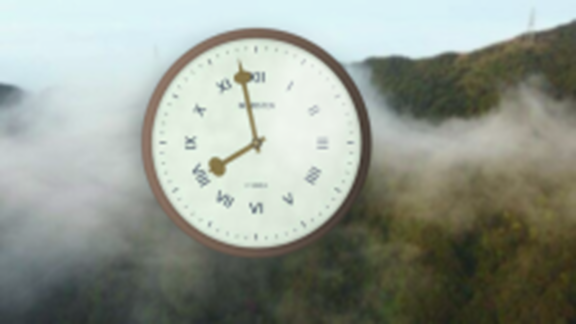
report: 7,58
